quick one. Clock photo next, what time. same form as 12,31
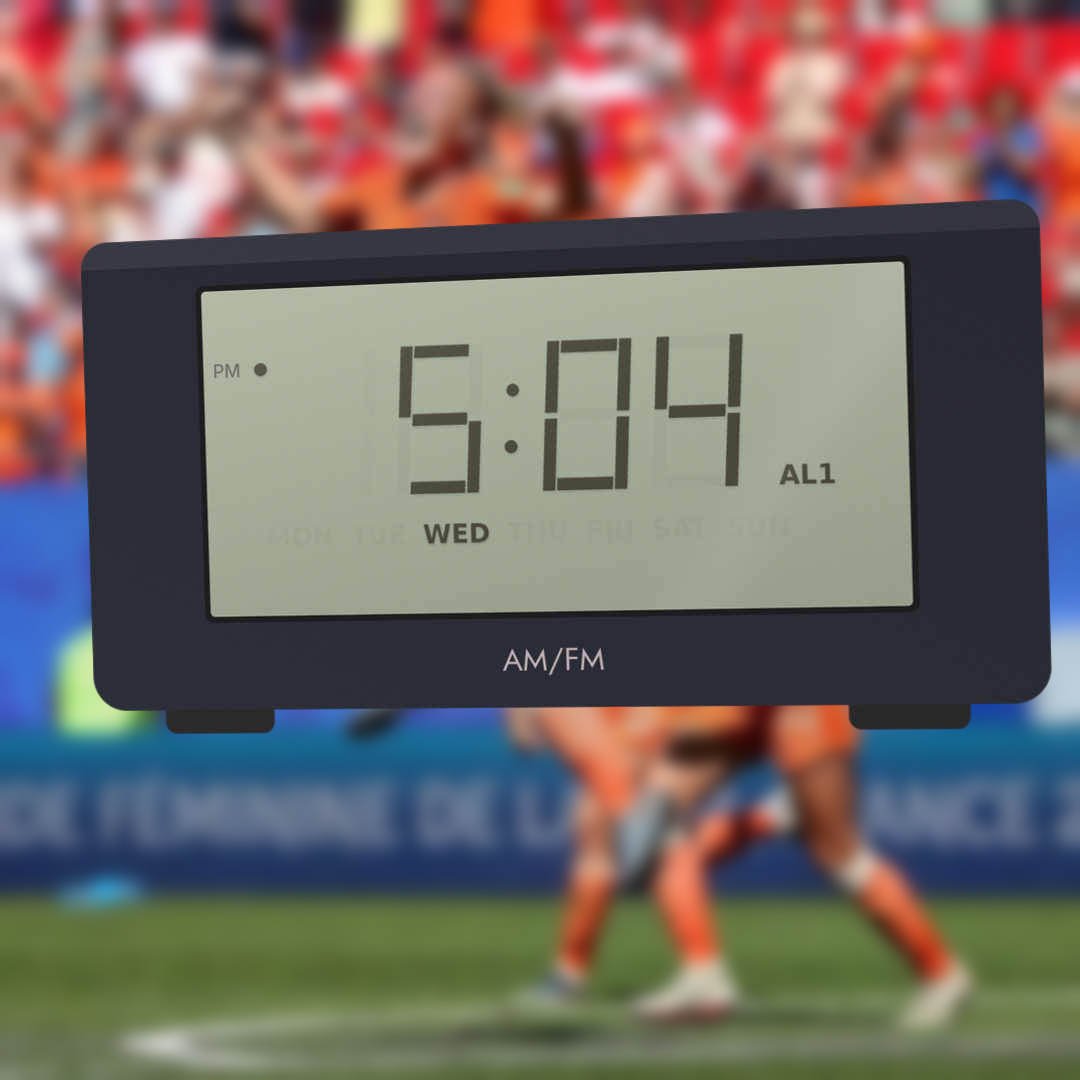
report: 5,04
